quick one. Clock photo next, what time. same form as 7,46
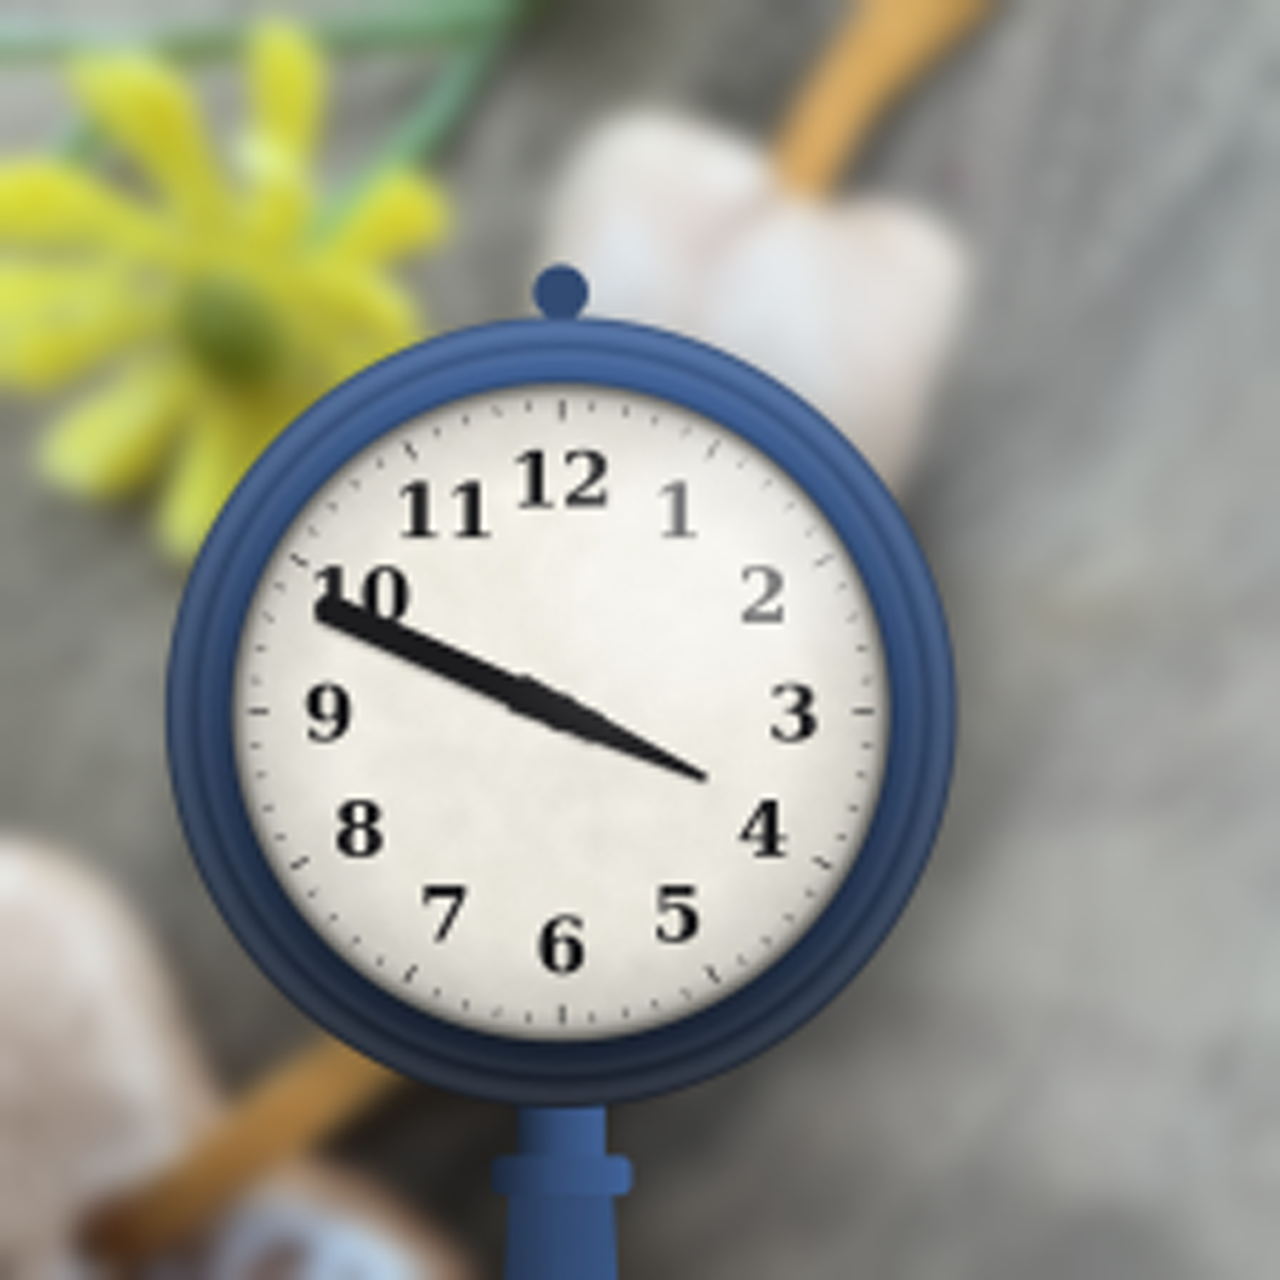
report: 3,49
